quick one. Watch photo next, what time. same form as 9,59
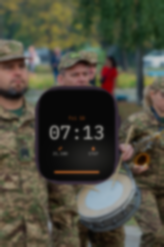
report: 7,13
